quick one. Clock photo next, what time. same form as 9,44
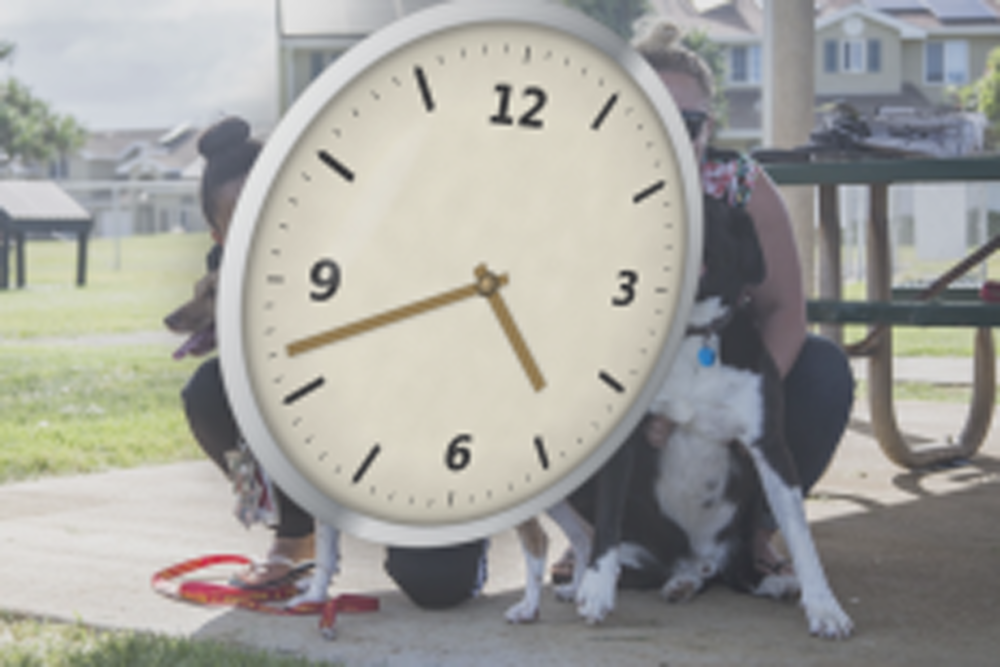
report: 4,42
